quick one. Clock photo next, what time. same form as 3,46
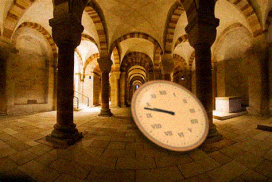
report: 9,48
